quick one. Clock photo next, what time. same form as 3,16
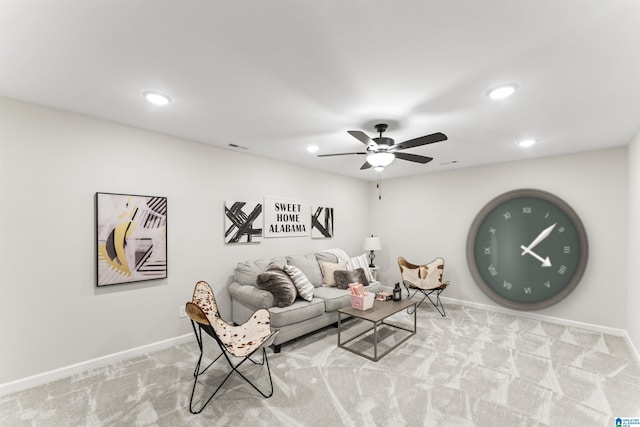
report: 4,08
